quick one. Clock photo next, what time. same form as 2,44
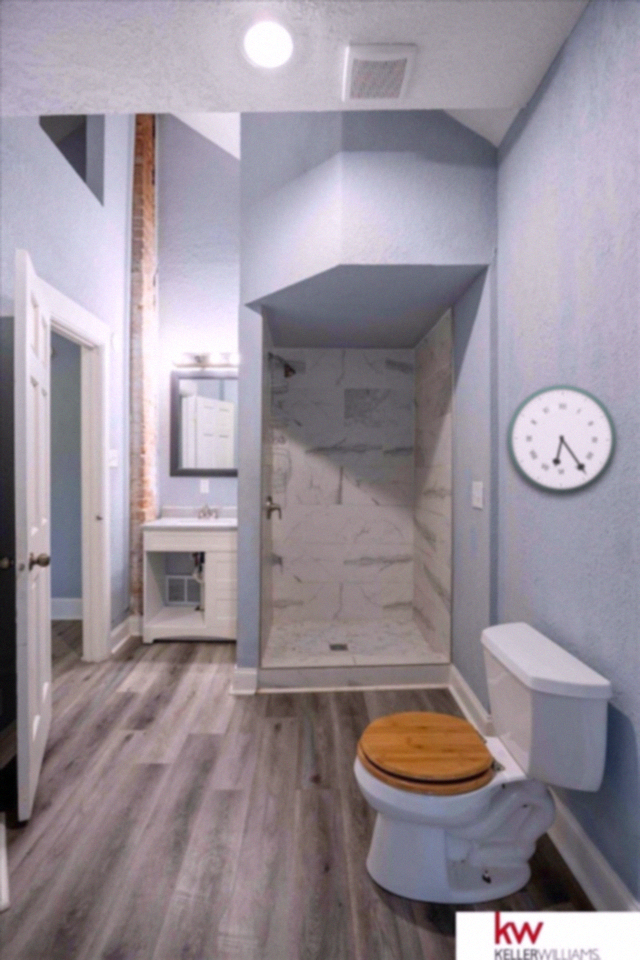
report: 6,24
